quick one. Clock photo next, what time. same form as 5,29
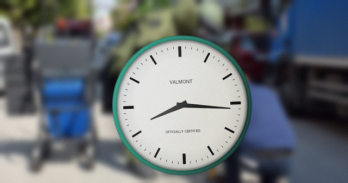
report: 8,16
